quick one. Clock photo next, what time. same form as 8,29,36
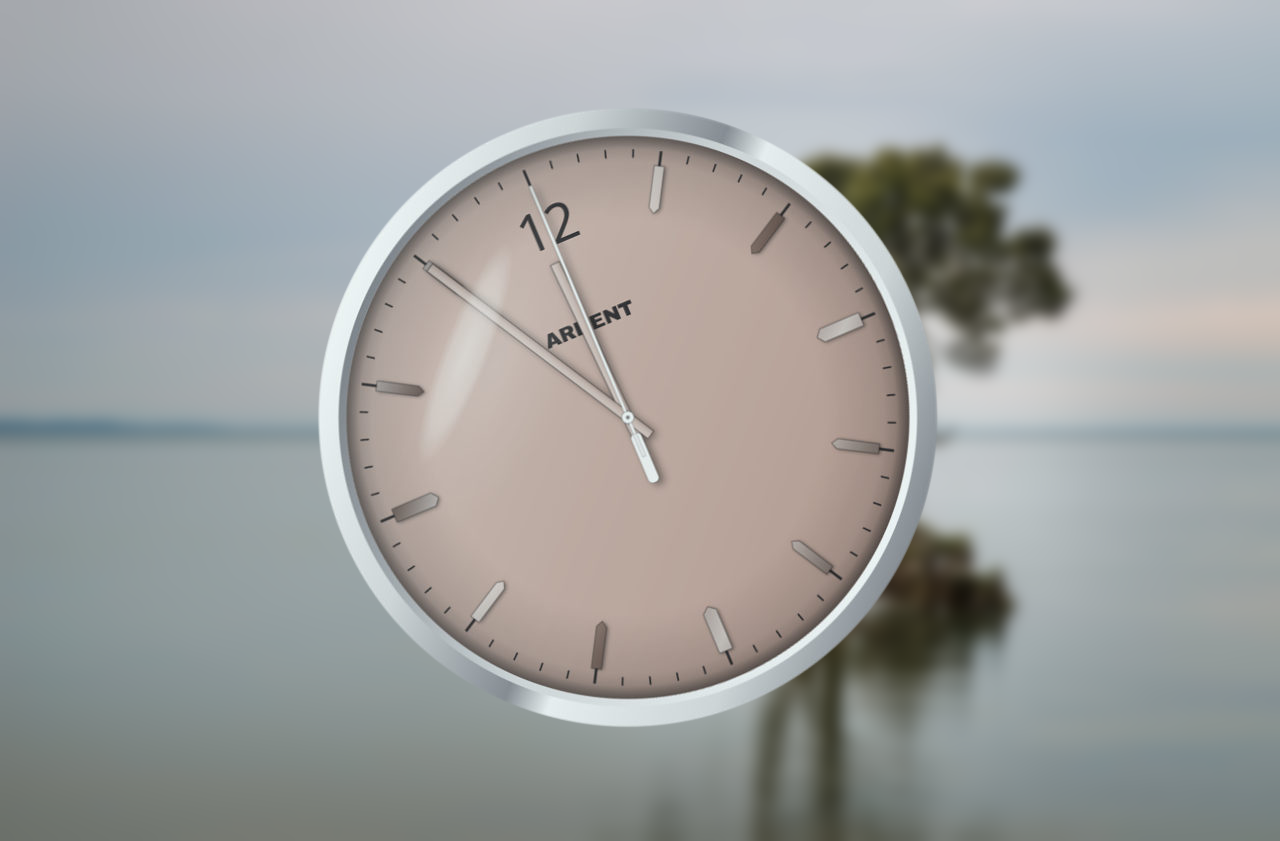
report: 11,55,00
